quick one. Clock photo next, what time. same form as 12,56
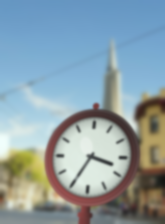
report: 3,35
